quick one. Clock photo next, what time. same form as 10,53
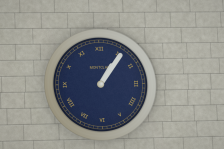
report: 1,06
